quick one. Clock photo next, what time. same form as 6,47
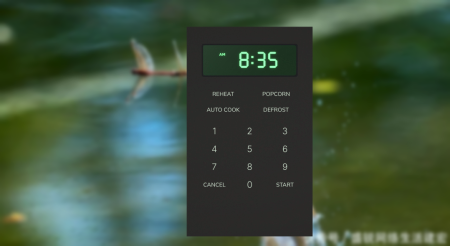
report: 8,35
